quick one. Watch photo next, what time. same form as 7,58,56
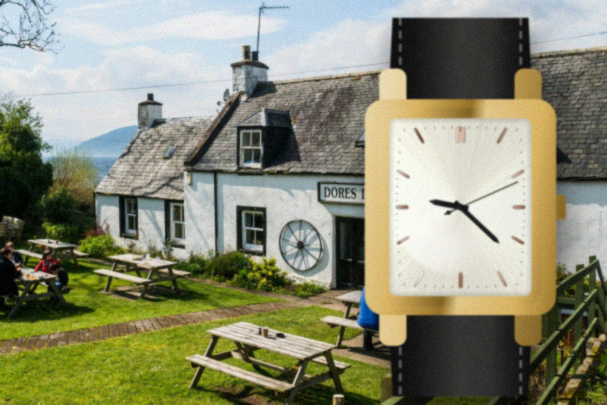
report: 9,22,11
